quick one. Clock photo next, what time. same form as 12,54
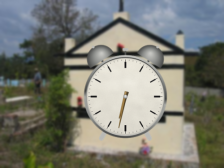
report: 6,32
